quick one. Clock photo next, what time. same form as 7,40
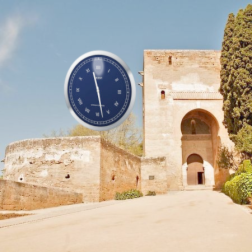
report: 11,28
